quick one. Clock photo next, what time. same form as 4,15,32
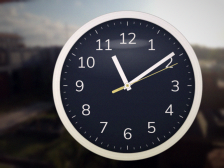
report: 11,09,11
